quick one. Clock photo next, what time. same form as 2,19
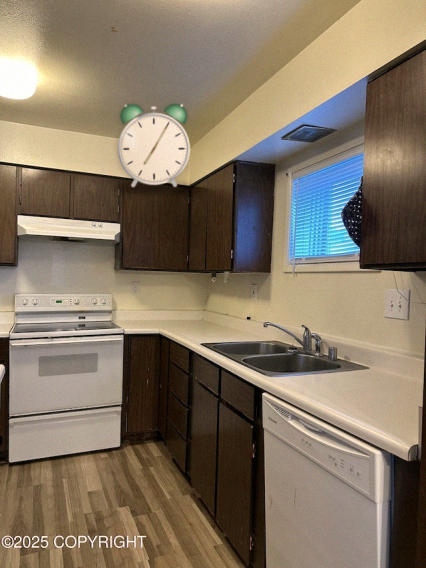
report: 7,05
